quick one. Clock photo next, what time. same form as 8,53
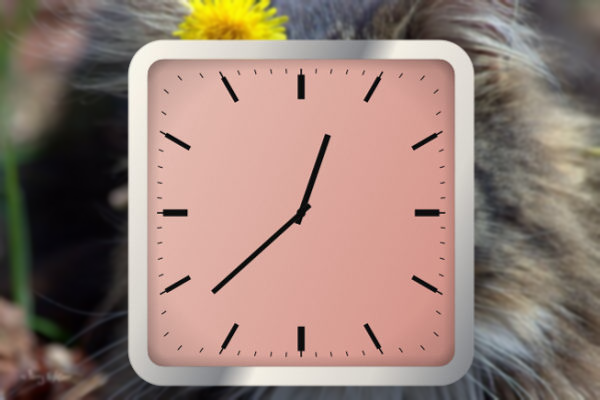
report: 12,38
